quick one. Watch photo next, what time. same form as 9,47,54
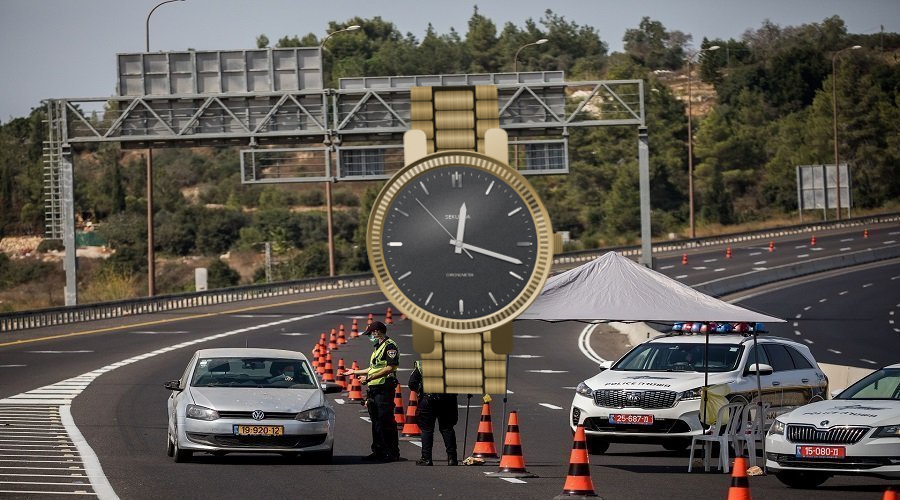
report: 12,17,53
